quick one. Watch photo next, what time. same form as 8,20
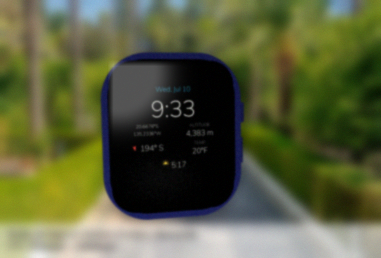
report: 9,33
